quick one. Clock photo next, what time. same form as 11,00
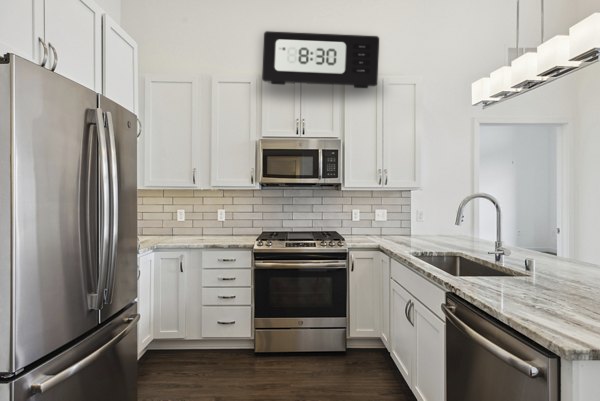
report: 8,30
